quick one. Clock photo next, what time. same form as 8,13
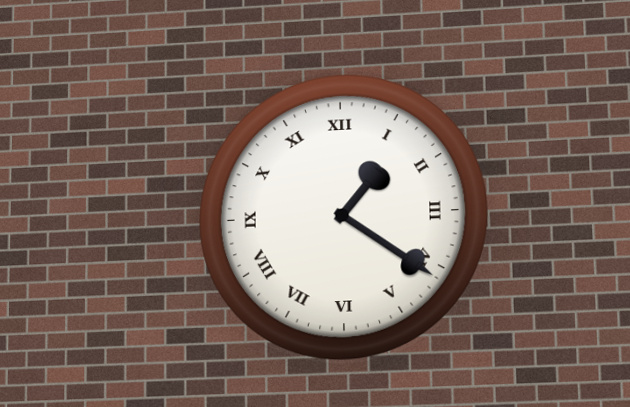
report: 1,21
